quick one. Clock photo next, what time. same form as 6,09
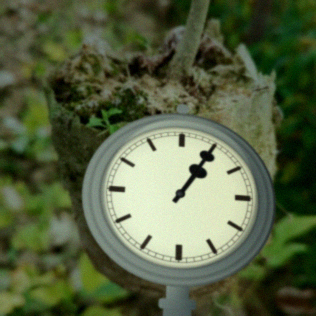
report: 1,05
